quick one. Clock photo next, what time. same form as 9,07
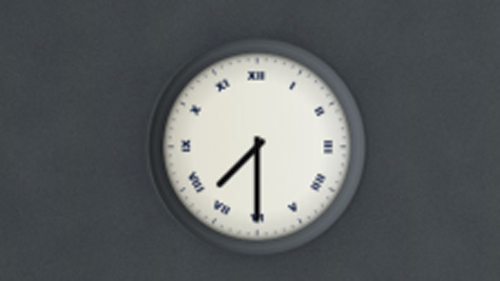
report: 7,30
